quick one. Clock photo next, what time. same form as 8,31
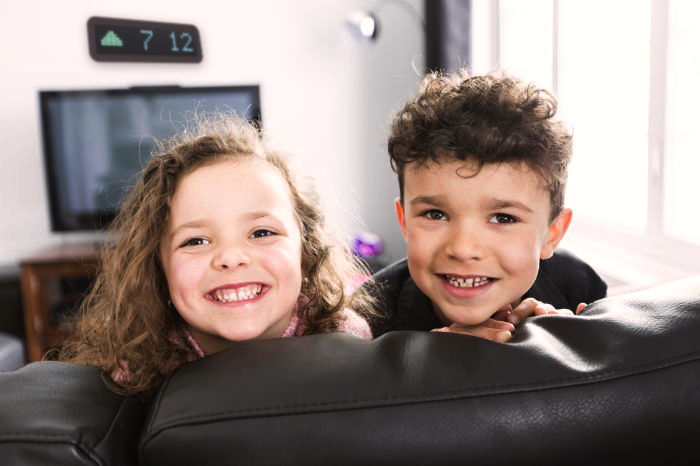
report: 7,12
